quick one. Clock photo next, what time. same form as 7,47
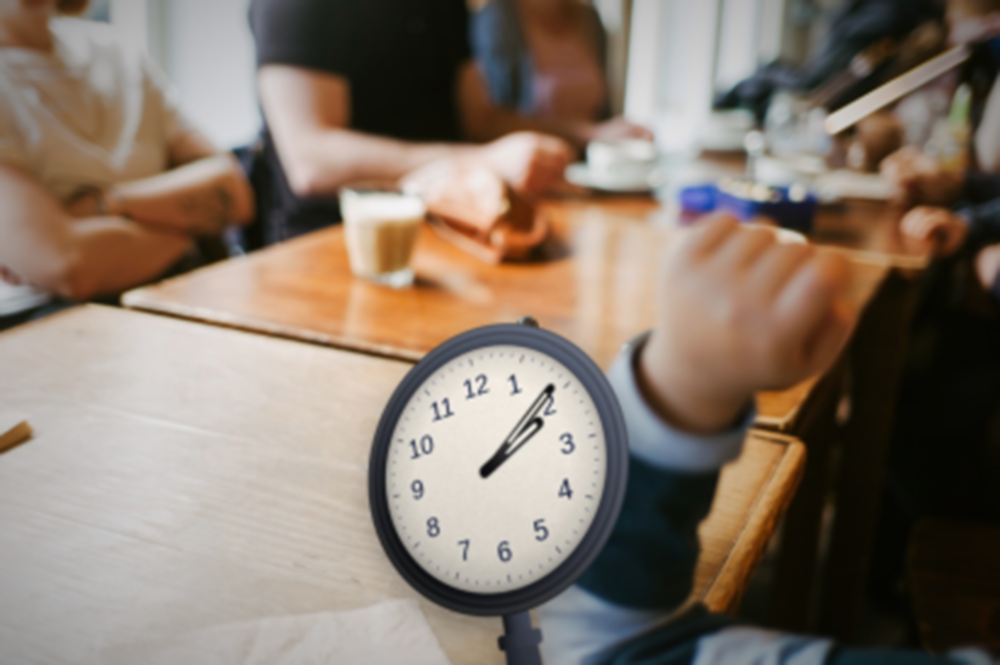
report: 2,09
